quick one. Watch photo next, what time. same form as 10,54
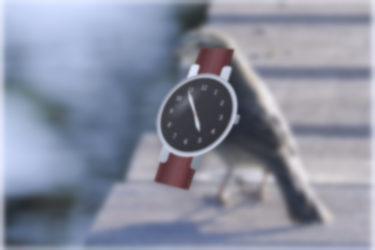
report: 4,54
